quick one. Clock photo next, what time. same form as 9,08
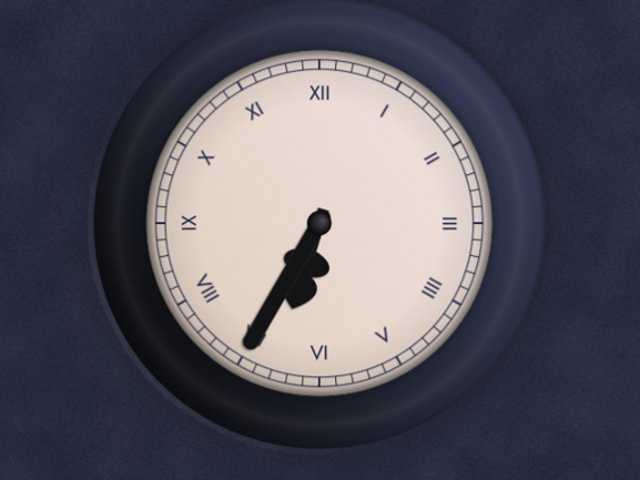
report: 6,35
